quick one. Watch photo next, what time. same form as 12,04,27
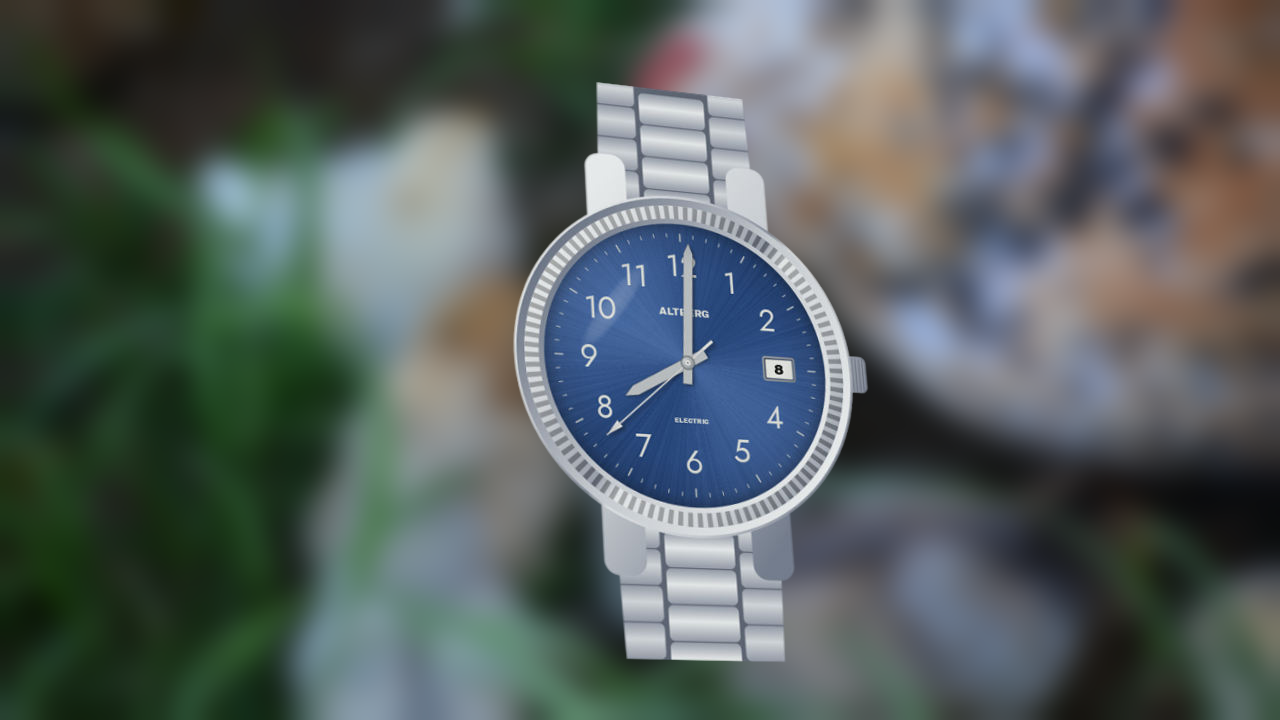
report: 8,00,38
